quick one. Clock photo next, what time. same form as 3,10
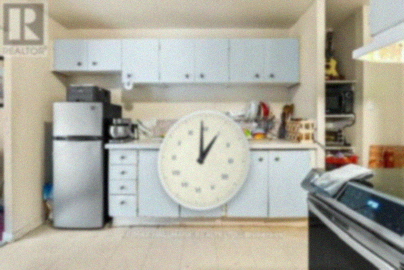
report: 12,59
